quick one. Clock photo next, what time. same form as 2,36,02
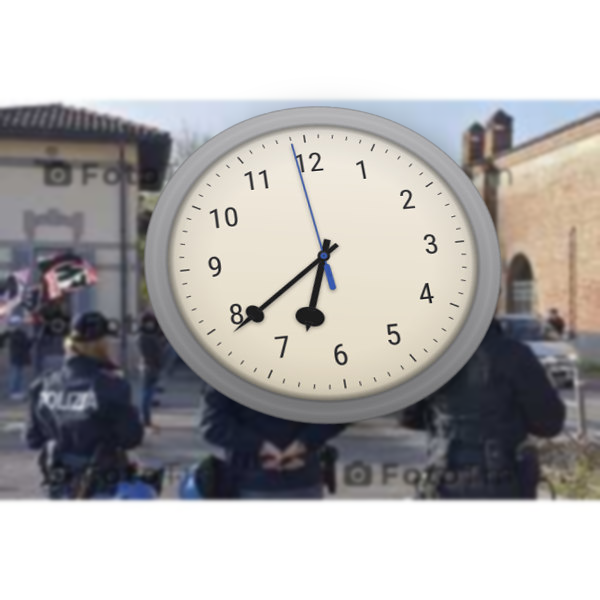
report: 6,38,59
